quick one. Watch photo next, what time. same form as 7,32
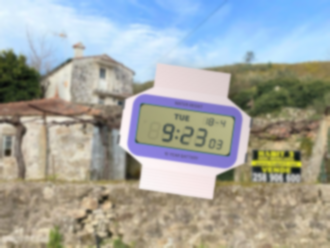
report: 9,23
